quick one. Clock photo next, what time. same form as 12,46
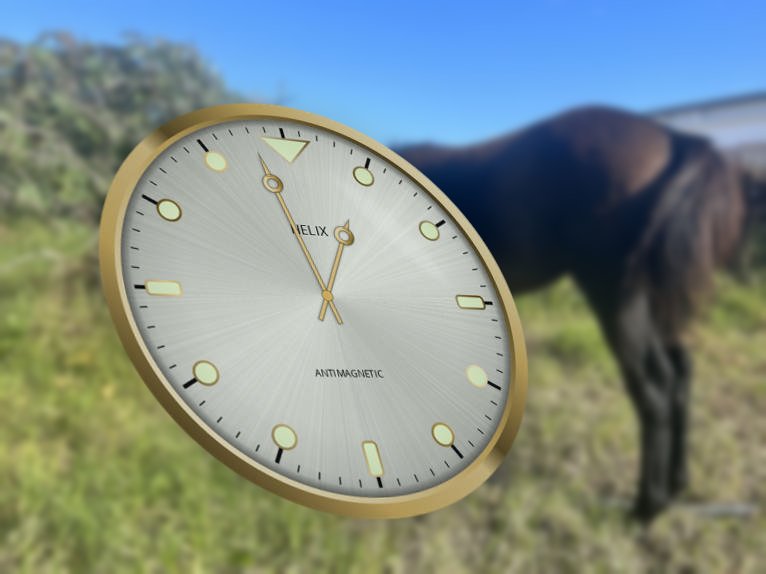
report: 12,58
